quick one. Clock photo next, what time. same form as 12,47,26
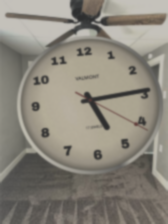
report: 5,14,21
